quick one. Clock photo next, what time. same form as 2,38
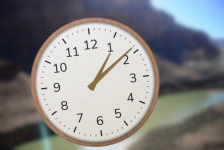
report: 1,09
